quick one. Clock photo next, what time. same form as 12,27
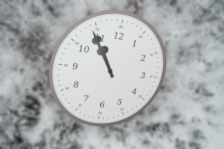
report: 10,54
